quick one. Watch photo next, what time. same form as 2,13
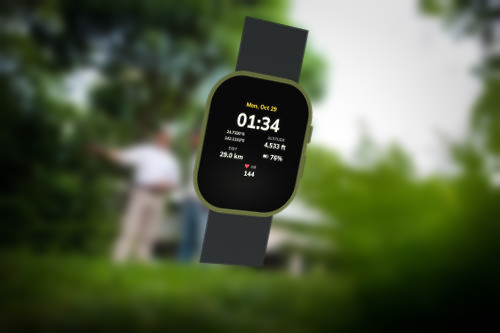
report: 1,34
